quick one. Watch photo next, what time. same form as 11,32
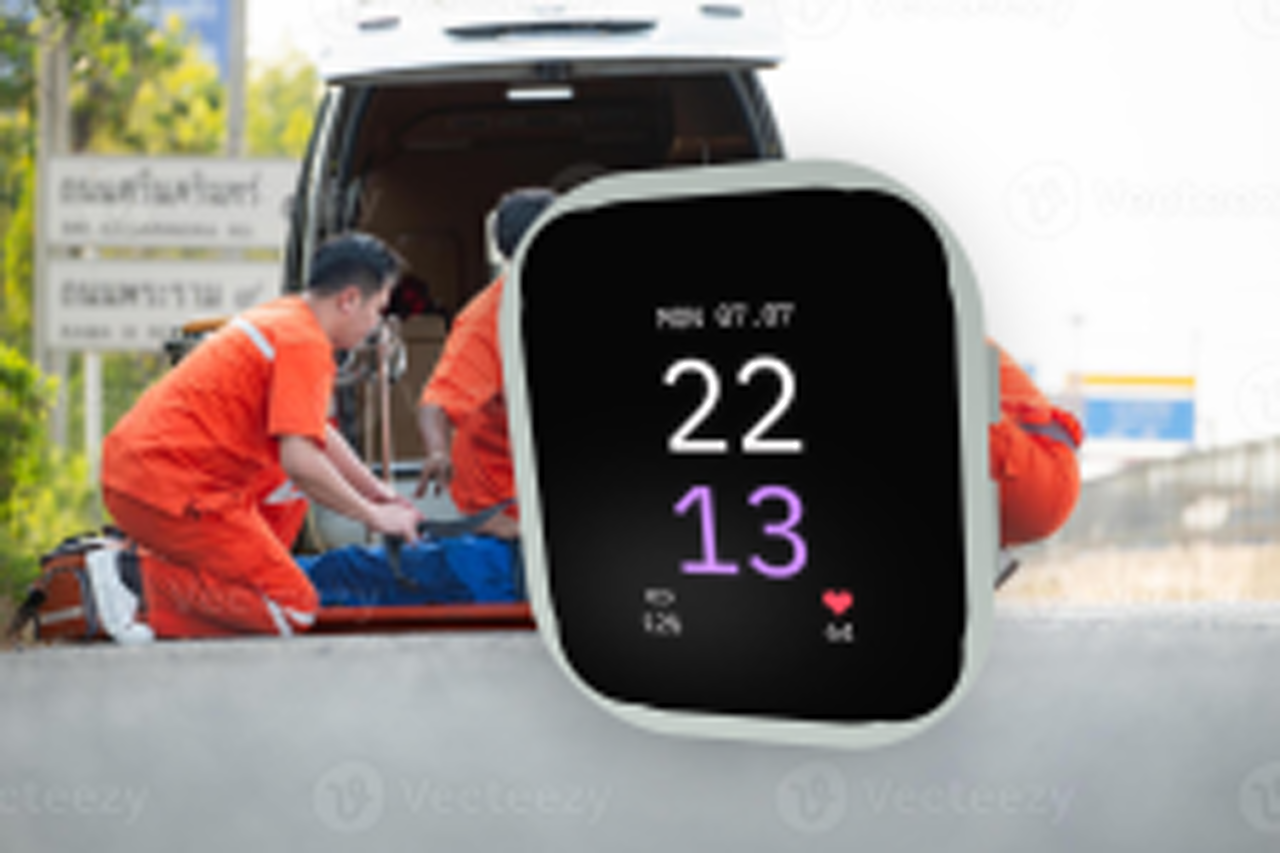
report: 22,13
